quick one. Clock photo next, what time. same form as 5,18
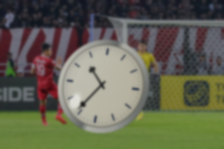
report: 10,36
